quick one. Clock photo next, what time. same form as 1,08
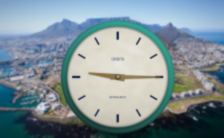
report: 9,15
